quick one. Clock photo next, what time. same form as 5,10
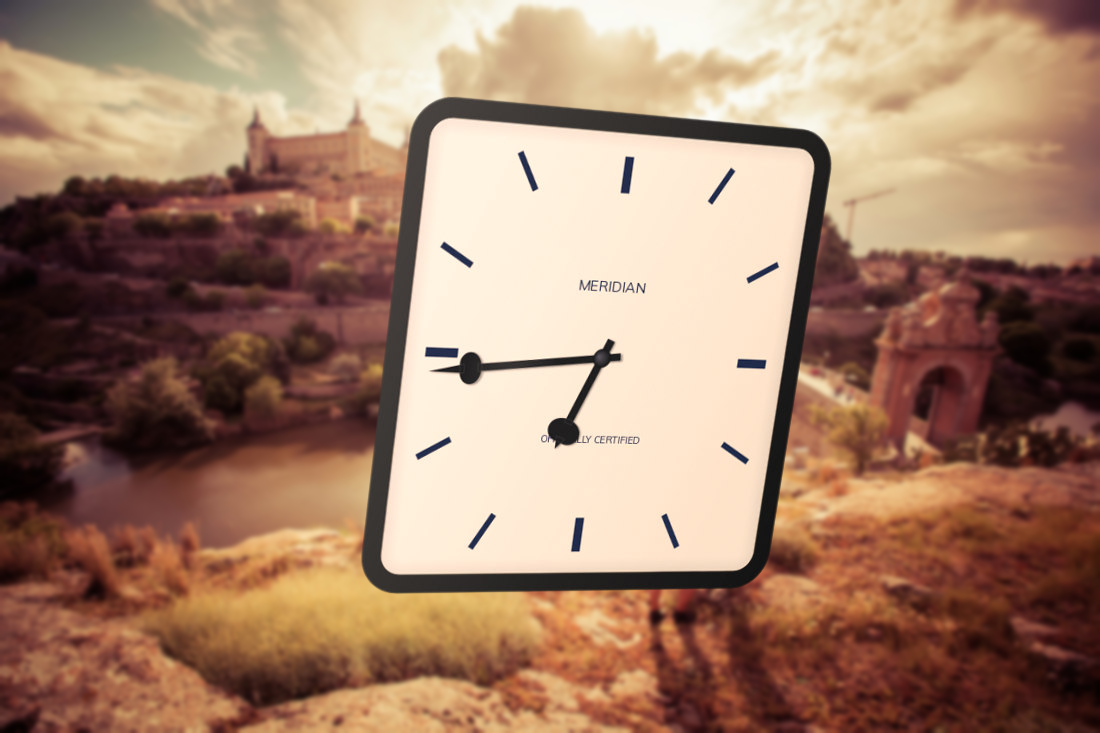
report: 6,44
